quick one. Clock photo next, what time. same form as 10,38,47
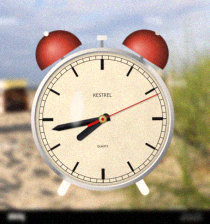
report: 7,43,11
